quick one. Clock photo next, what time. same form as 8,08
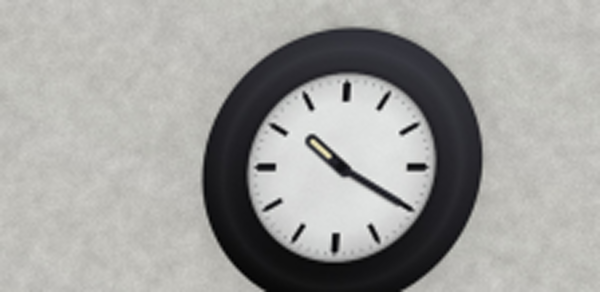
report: 10,20
